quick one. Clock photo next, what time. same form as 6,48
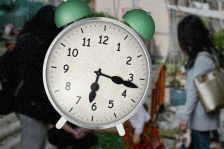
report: 6,17
